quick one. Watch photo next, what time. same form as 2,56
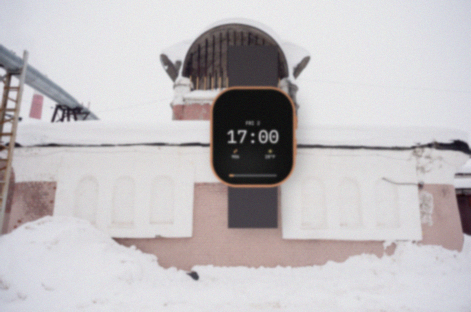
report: 17,00
